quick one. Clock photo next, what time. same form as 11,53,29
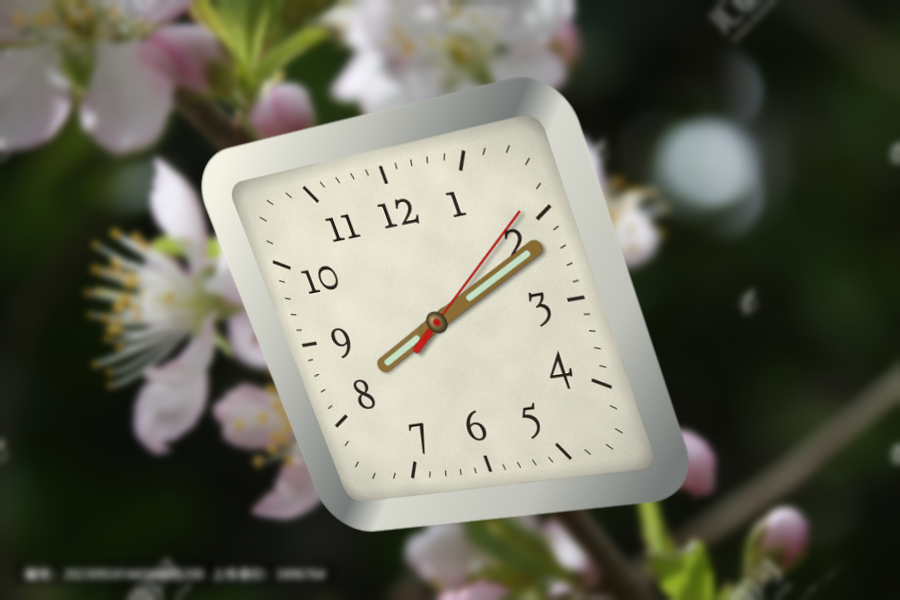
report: 8,11,09
